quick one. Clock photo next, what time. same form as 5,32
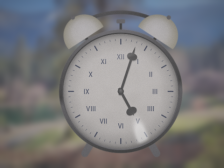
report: 5,03
